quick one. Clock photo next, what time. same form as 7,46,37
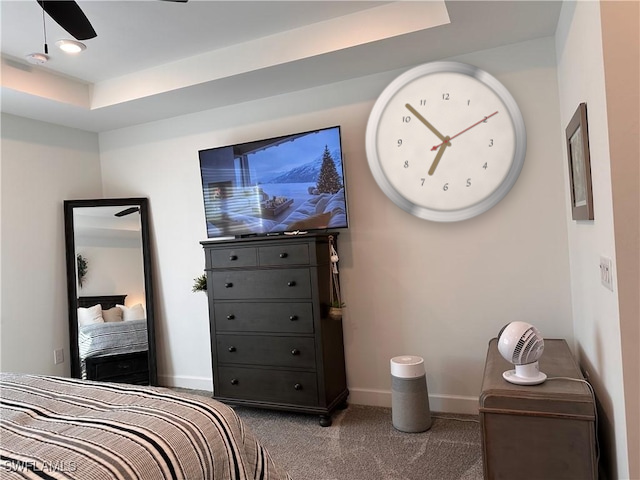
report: 6,52,10
